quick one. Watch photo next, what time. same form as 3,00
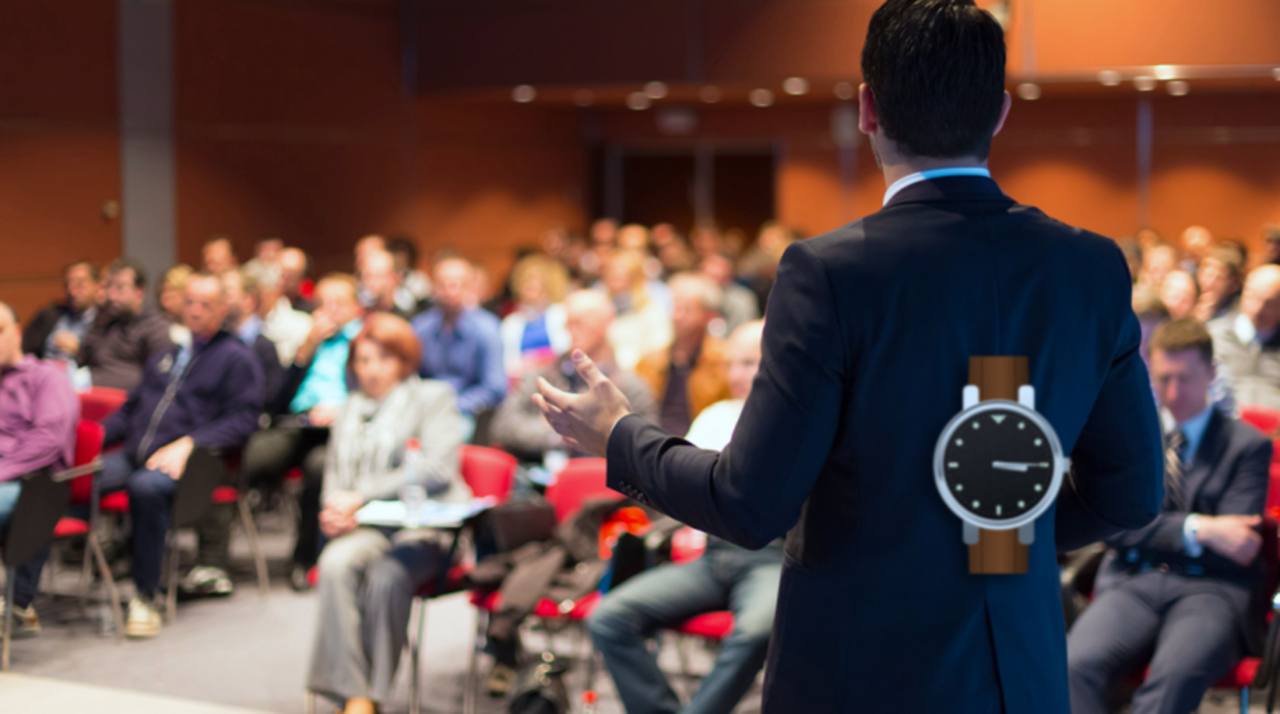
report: 3,15
